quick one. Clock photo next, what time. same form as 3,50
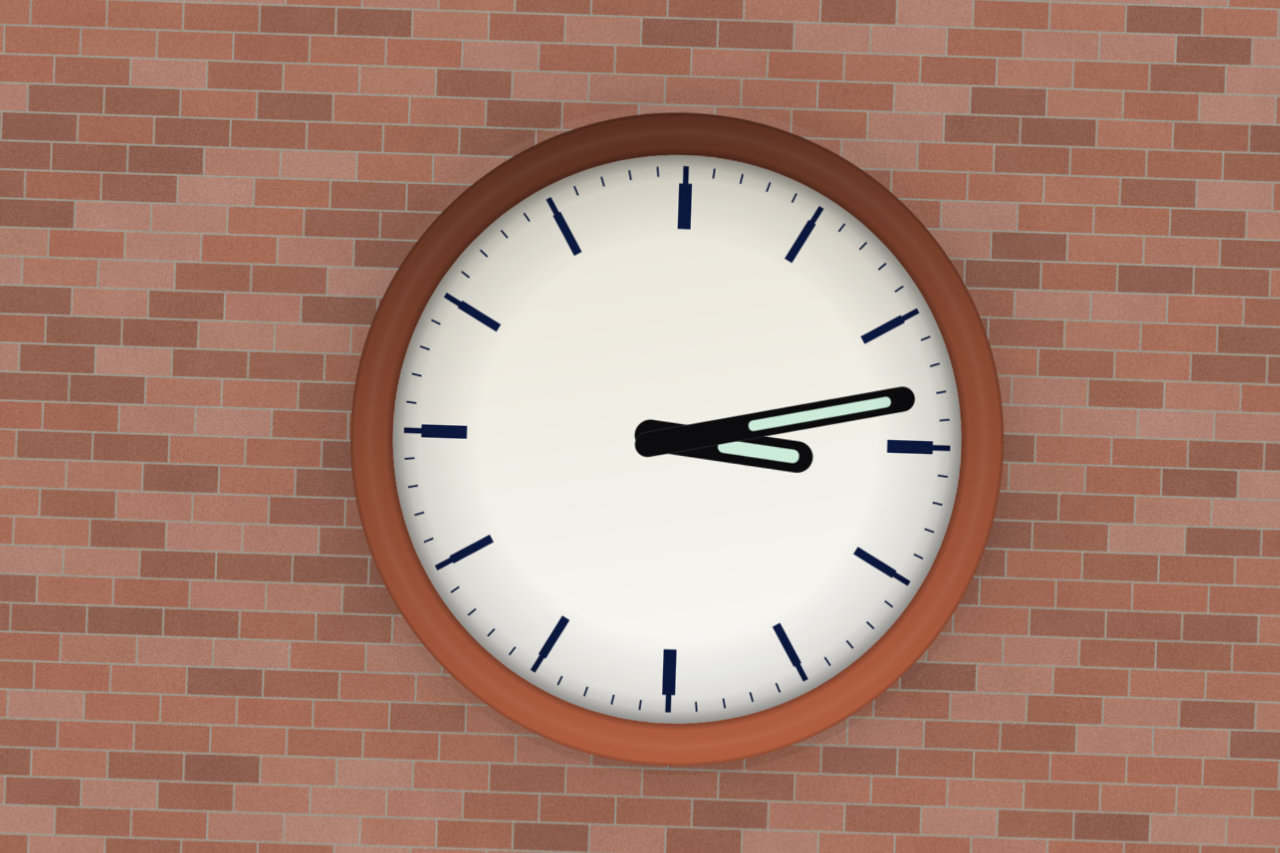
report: 3,13
